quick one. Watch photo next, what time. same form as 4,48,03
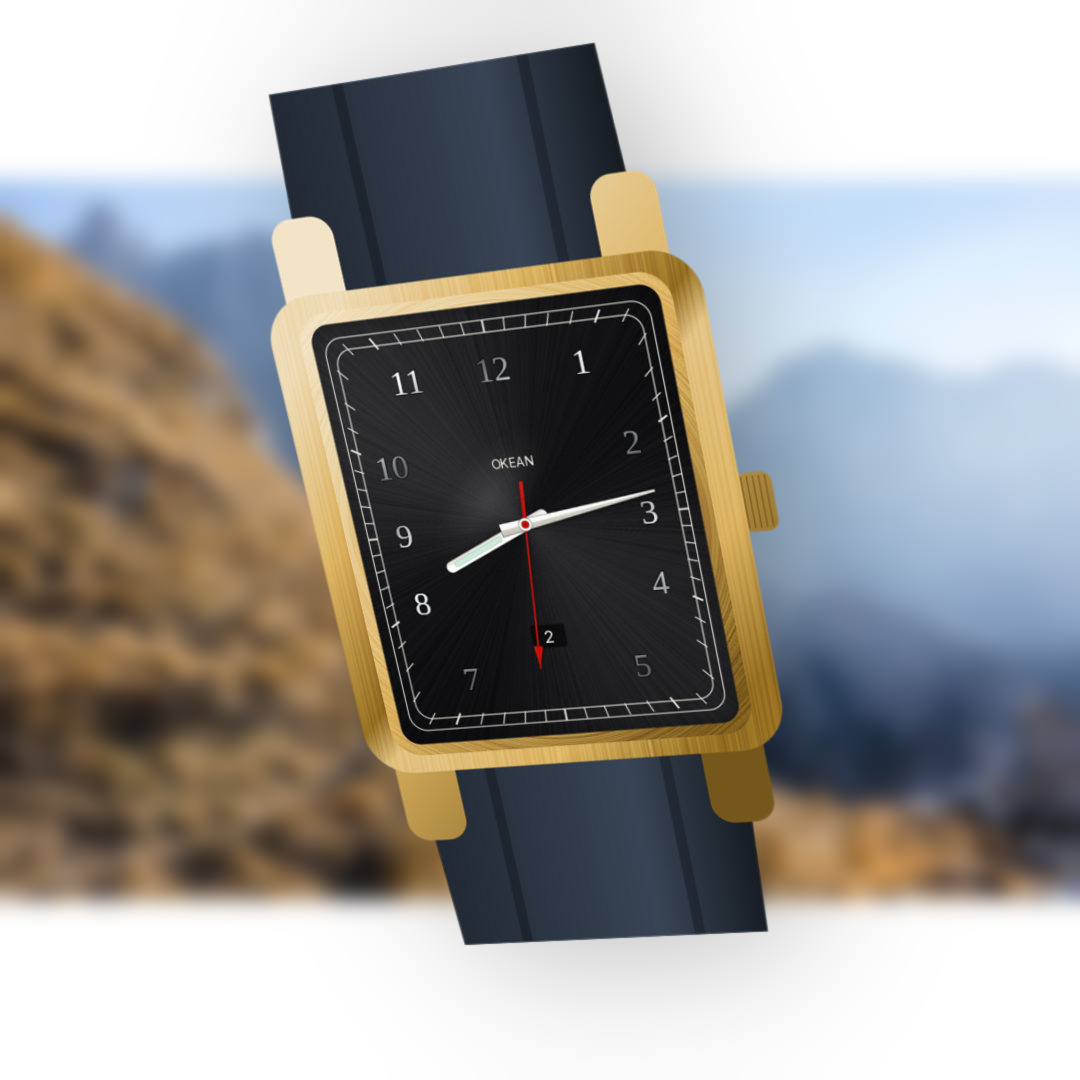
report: 8,13,31
